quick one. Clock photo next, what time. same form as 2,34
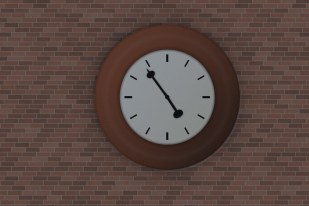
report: 4,54
